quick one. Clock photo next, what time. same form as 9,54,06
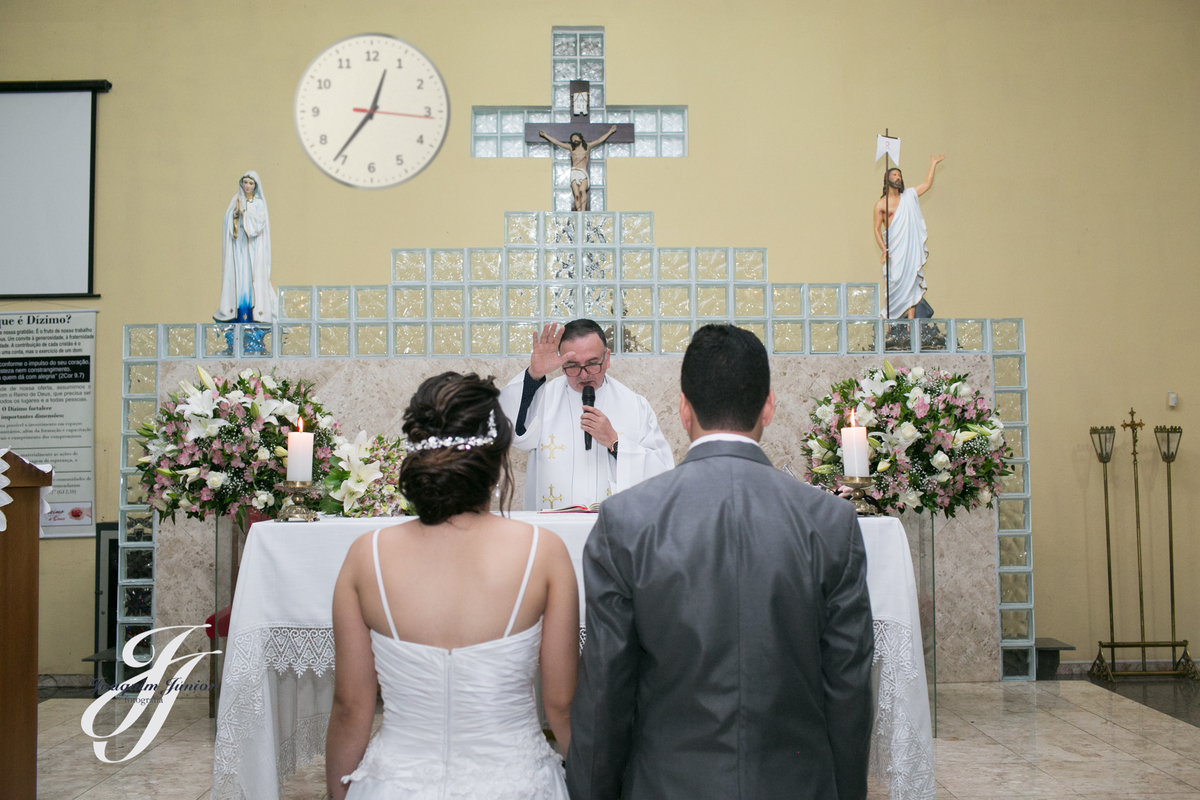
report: 12,36,16
